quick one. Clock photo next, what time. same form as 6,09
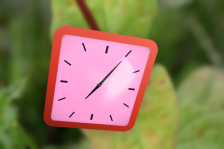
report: 7,05
